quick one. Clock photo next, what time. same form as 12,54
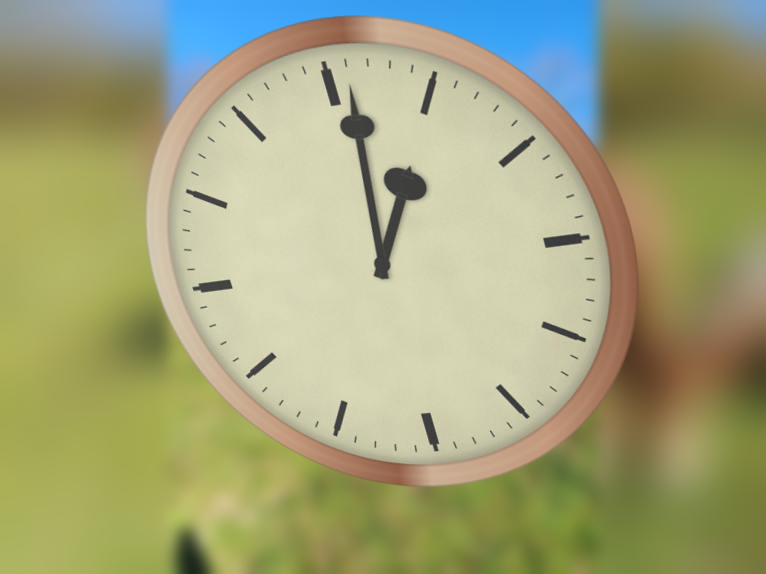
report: 1,01
